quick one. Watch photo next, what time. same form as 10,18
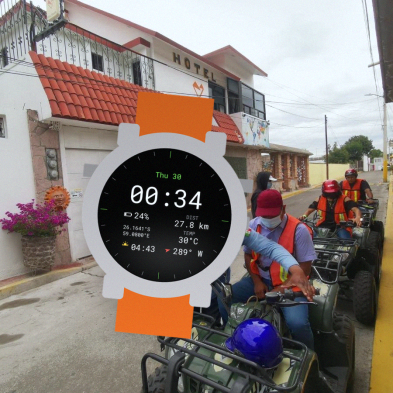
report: 0,34
